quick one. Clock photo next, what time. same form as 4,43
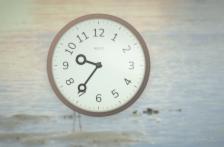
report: 9,36
